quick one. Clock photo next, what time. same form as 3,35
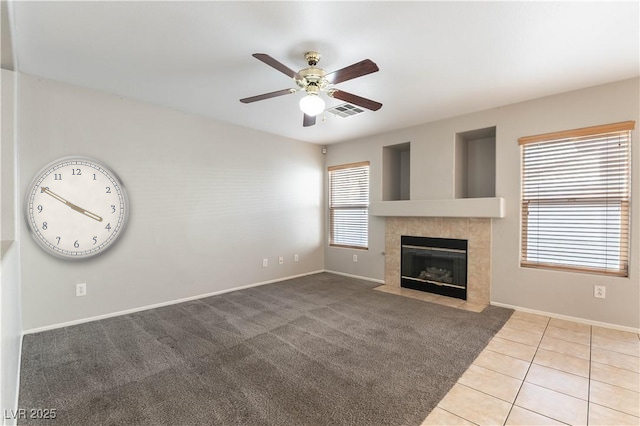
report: 3,50
